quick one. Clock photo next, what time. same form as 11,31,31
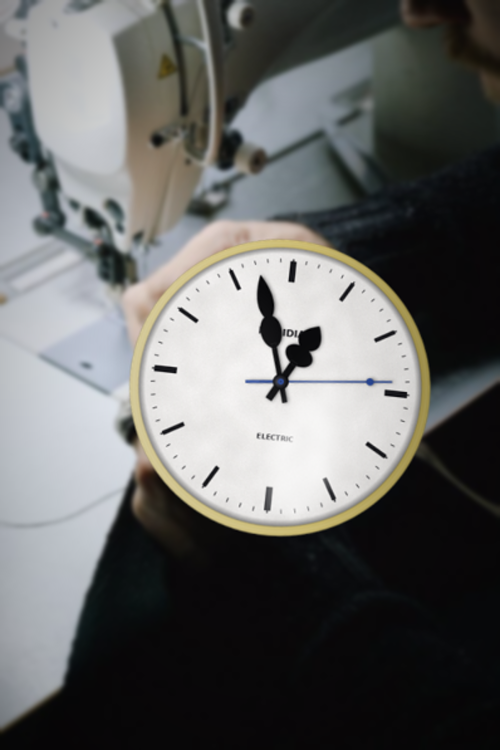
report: 12,57,14
